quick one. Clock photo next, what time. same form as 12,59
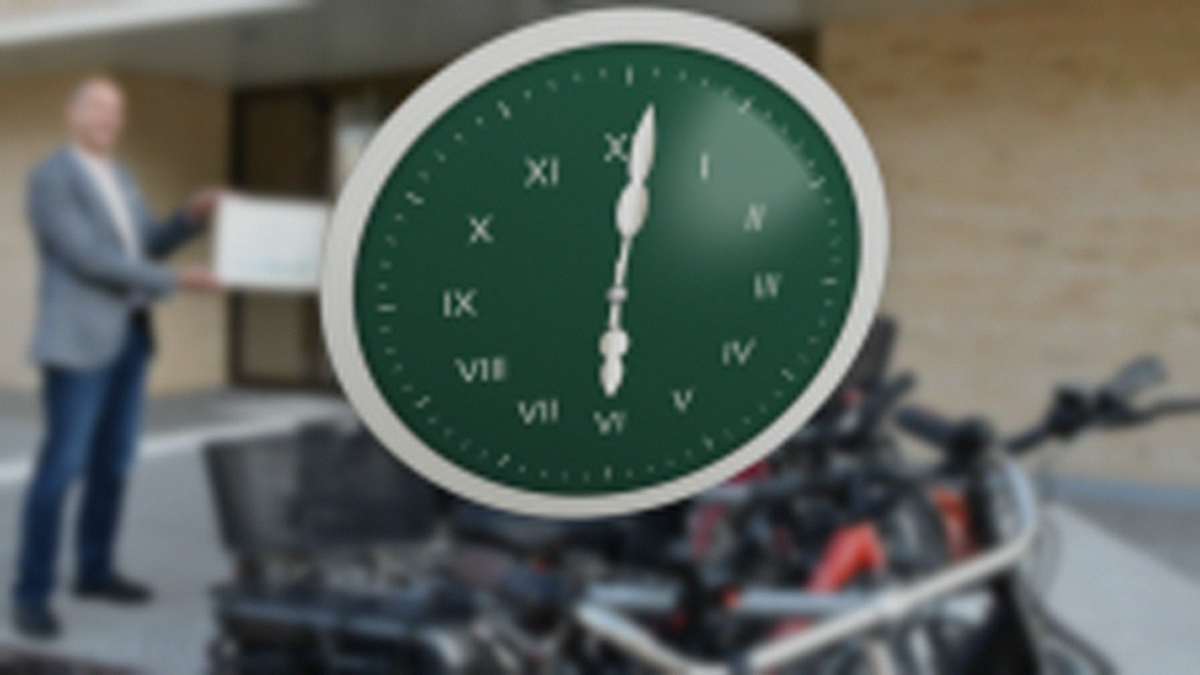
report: 6,01
